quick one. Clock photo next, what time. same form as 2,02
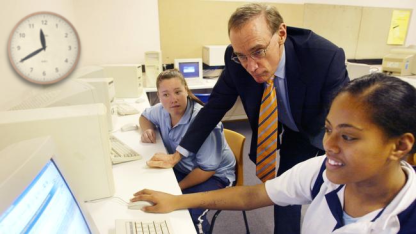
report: 11,40
